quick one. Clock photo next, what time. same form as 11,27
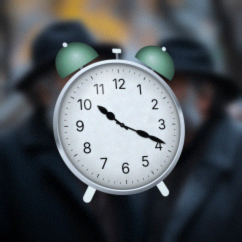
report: 10,19
